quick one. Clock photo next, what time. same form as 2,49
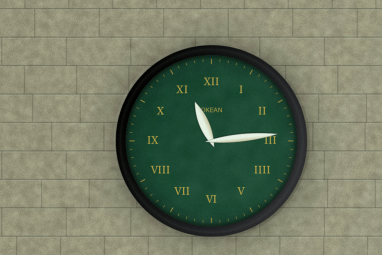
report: 11,14
